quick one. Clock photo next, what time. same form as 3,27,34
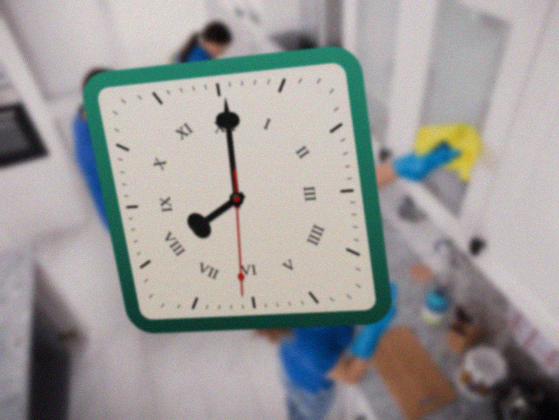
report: 8,00,31
